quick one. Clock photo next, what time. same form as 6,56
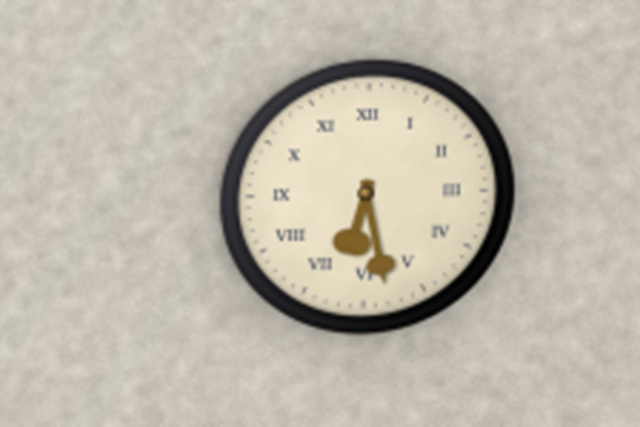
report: 6,28
